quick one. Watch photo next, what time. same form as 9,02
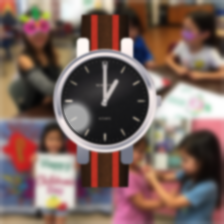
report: 1,00
